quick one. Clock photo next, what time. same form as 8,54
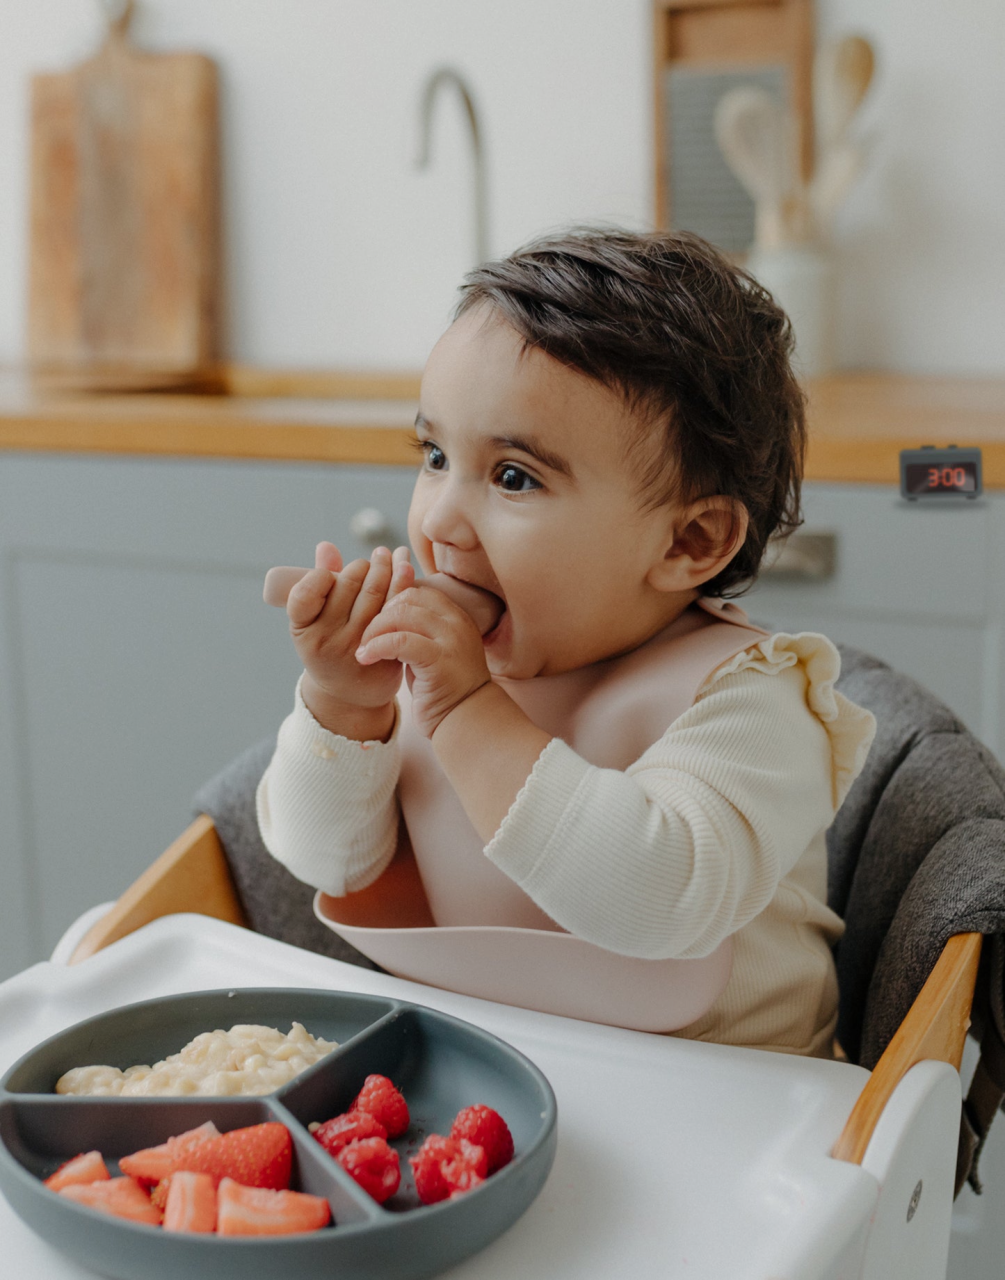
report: 3,00
